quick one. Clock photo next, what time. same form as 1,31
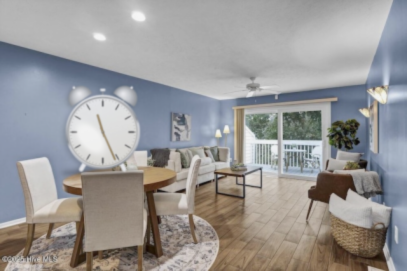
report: 11,26
